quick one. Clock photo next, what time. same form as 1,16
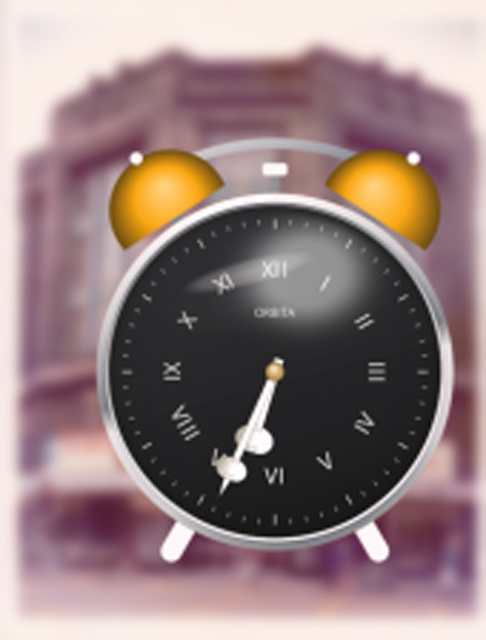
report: 6,34
